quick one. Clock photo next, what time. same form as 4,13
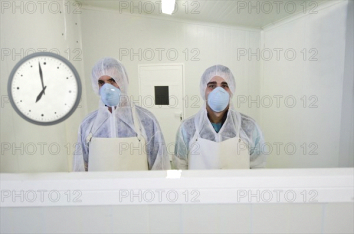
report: 6,58
